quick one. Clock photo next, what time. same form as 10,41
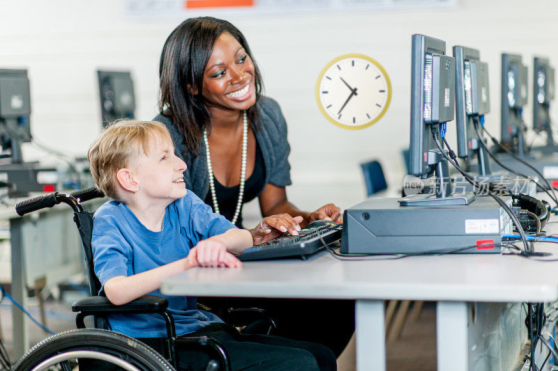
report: 10,36
